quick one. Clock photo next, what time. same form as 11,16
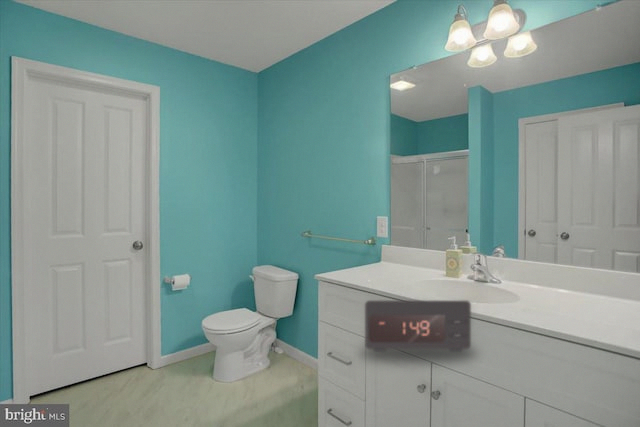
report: 1,49
